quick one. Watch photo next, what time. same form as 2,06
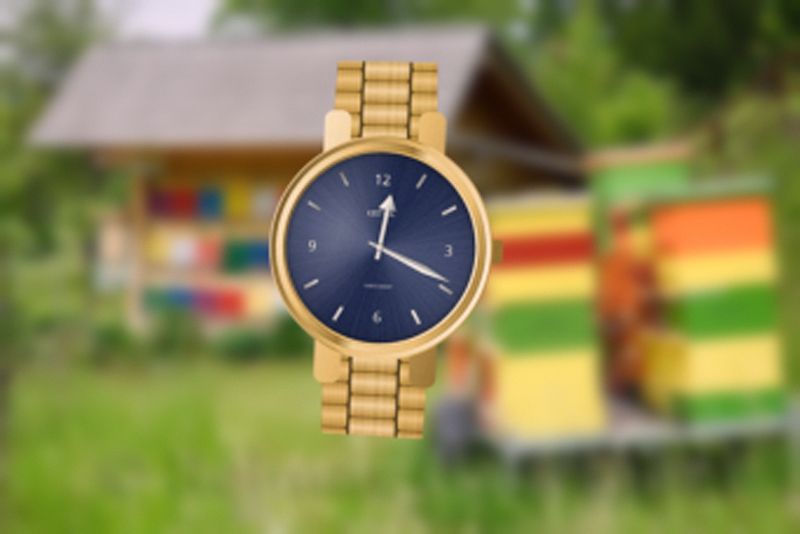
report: 12,19
